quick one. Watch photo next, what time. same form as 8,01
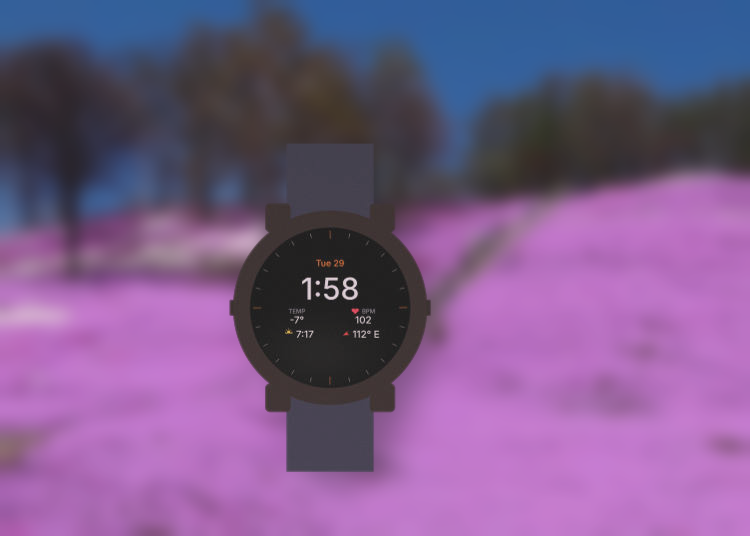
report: 1,58
